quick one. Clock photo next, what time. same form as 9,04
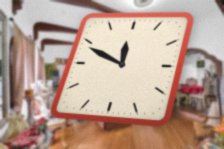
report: 11,49
